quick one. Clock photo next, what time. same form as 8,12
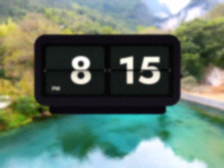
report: 8,15
